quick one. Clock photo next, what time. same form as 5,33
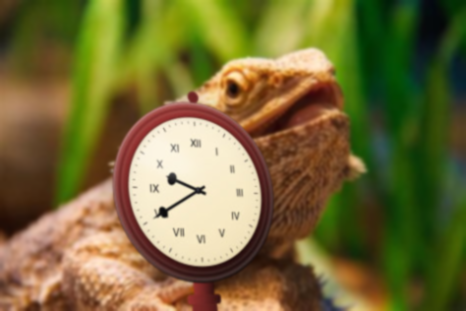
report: 9,40
